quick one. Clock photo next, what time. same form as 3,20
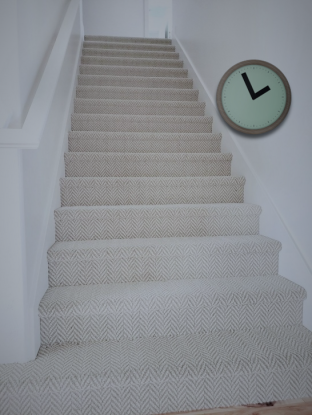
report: 1,56
